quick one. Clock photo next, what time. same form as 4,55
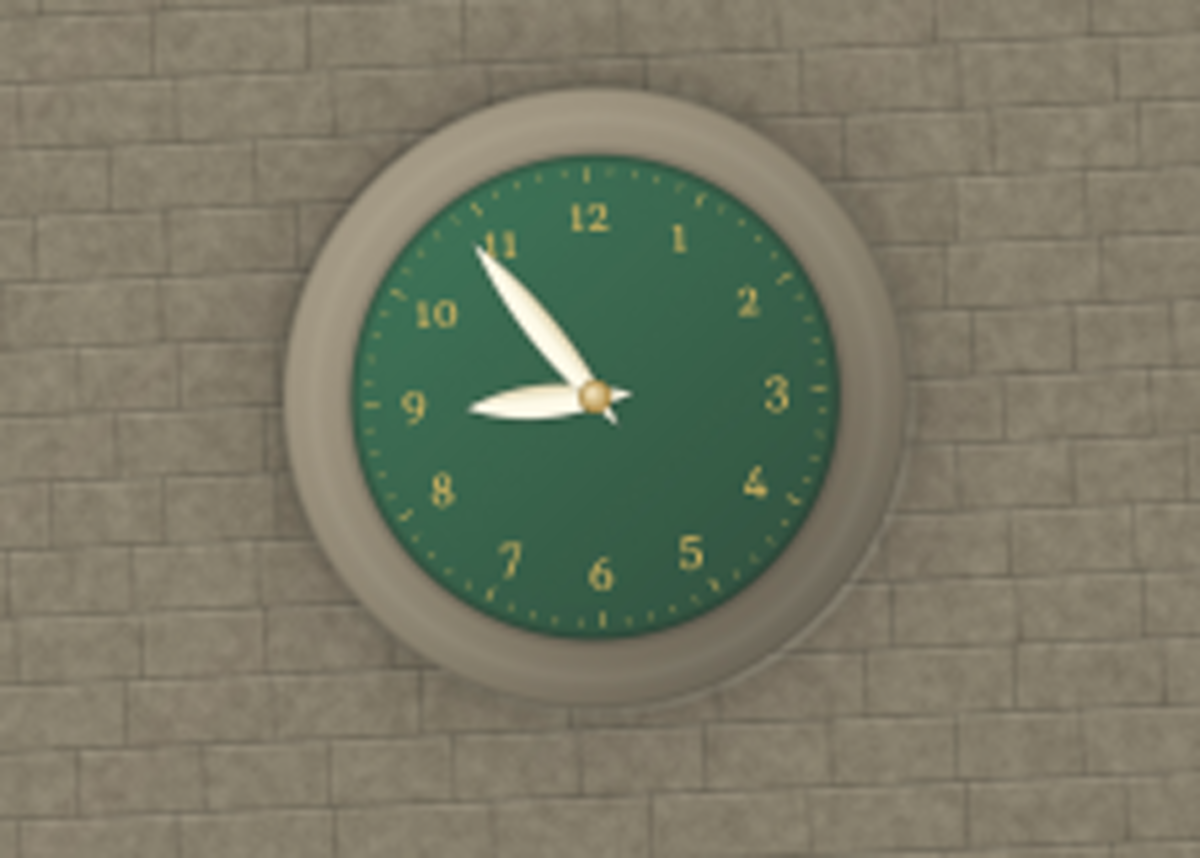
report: 8,54
